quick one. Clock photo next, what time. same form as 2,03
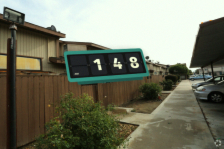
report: 1,48
